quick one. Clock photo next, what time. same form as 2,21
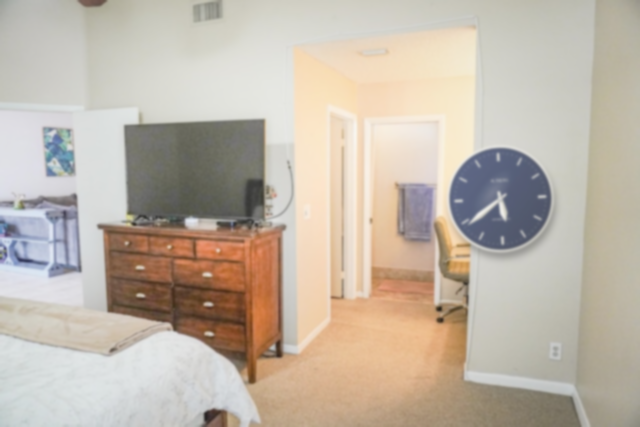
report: 5,39
